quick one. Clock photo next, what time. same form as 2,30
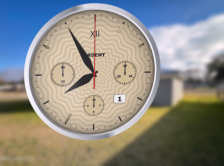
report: 7,55
